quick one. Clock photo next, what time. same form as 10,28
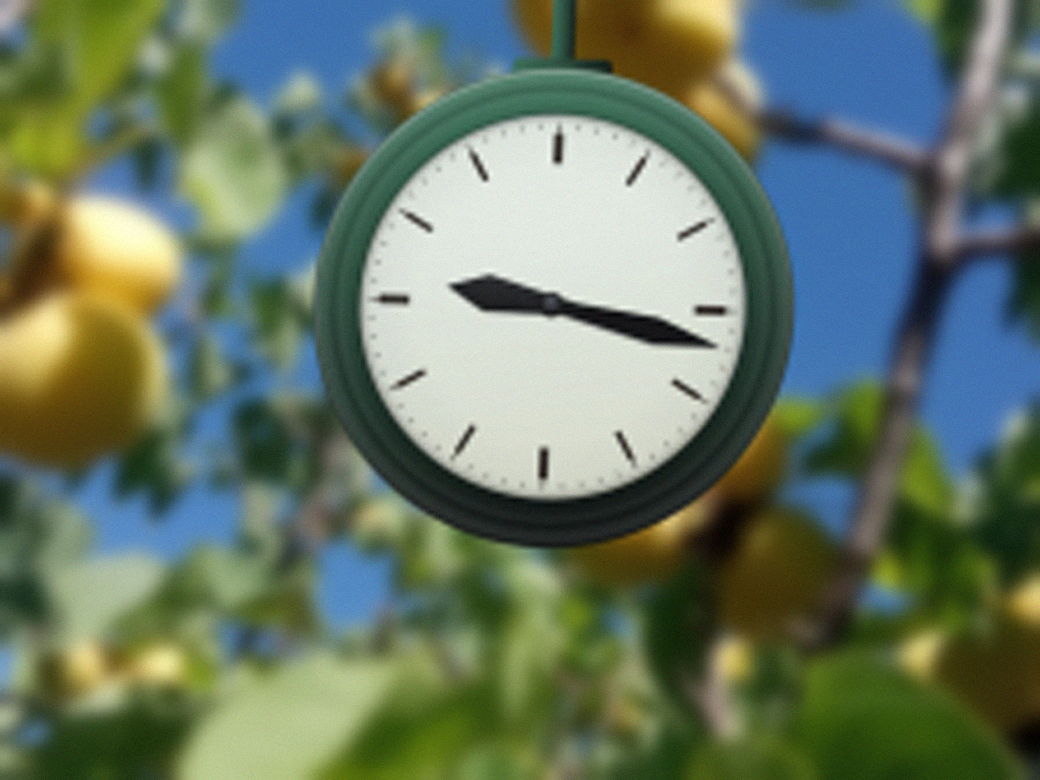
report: 9,17
